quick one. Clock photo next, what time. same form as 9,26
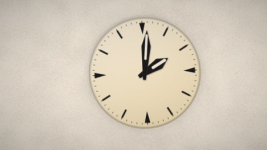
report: 2,01
